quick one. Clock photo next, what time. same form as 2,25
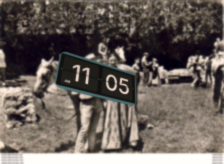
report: 11,05
